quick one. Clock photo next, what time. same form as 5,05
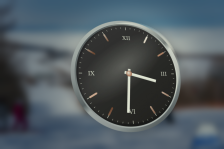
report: 3,31
